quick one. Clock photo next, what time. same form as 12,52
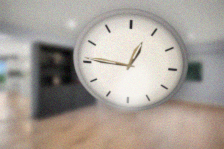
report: 12,46
